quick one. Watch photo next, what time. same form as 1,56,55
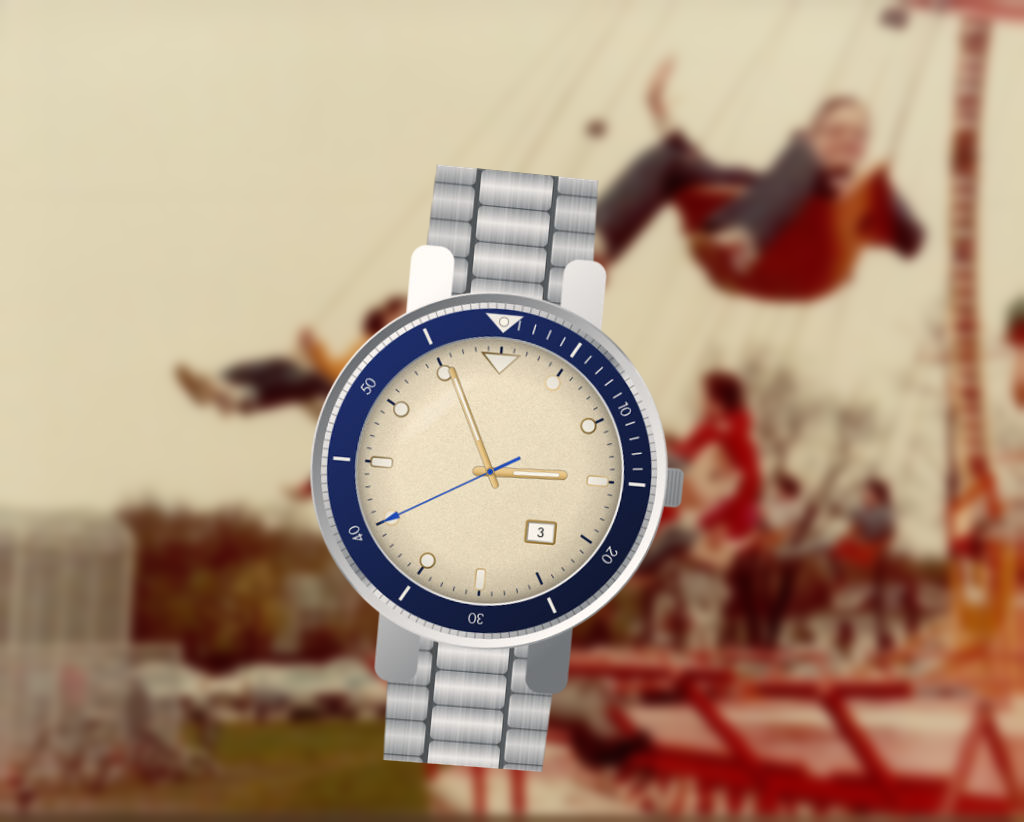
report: 2,55,40
